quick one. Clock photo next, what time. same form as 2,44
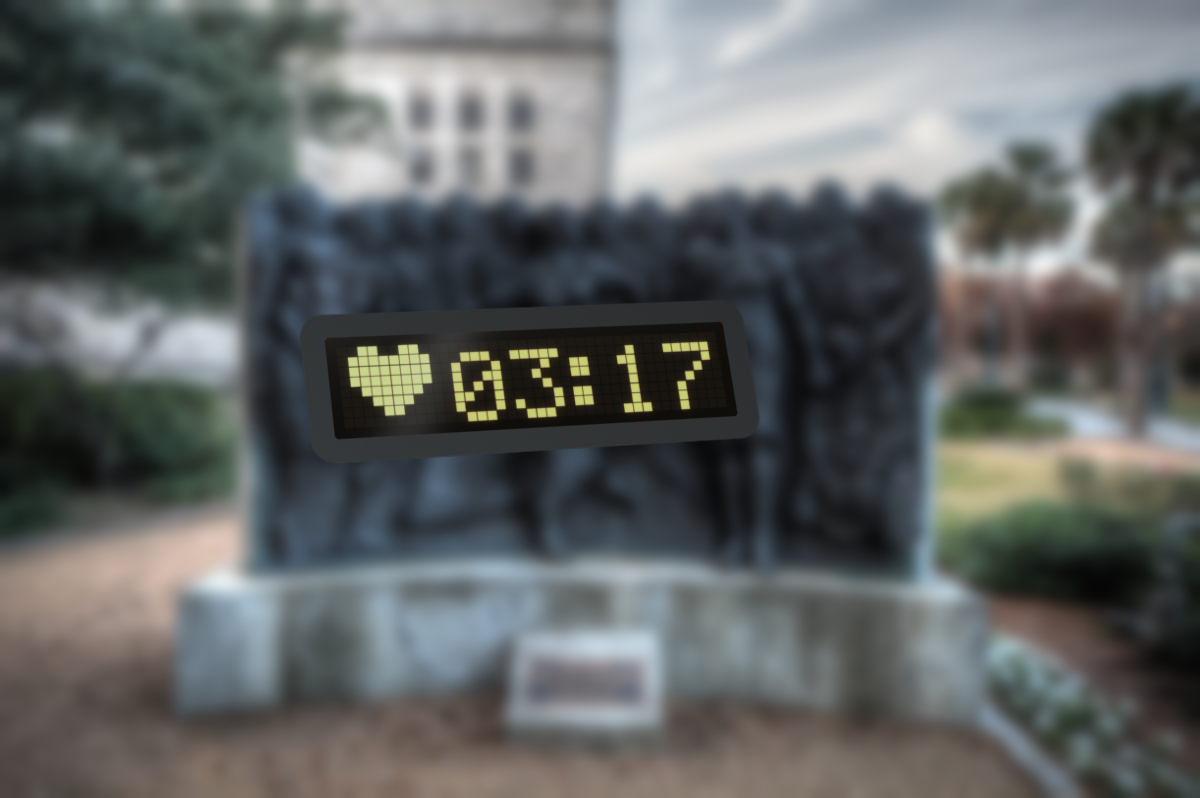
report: 3,17
